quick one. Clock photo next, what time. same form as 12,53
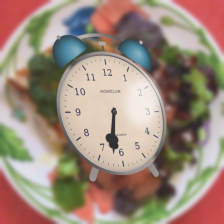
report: 6,32
